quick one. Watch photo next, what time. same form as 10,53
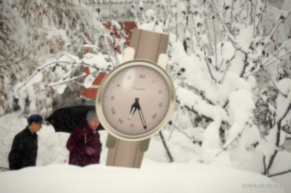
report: 6,25
